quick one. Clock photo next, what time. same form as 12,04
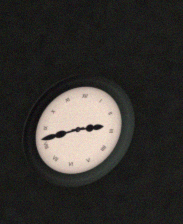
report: 2,42
